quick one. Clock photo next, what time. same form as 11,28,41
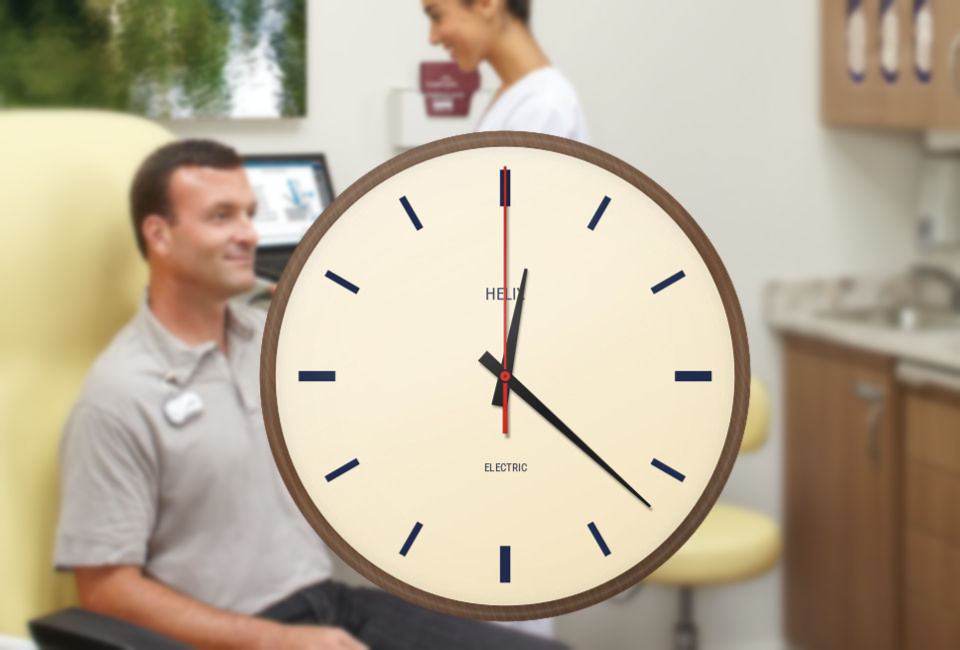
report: 12,22,00
